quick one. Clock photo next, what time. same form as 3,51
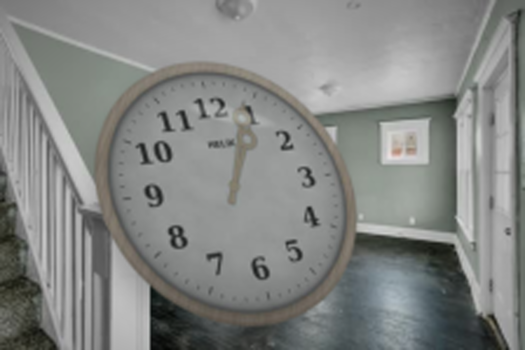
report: 1,04
